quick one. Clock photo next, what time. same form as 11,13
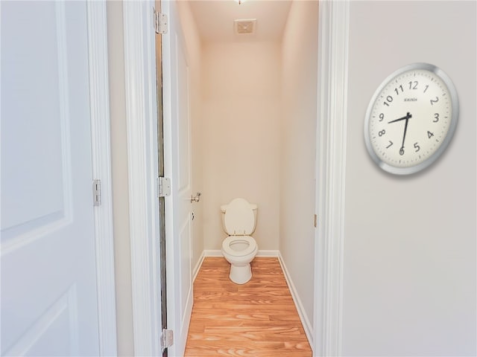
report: 8,30
